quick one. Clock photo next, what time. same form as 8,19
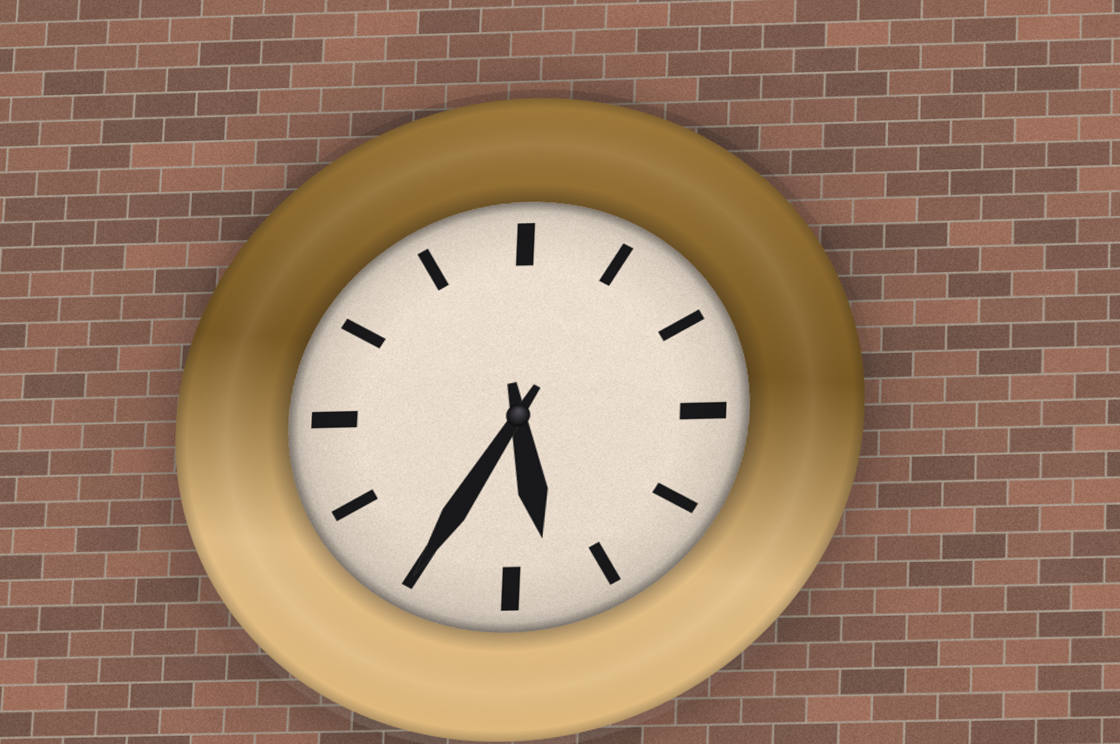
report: 5,35
